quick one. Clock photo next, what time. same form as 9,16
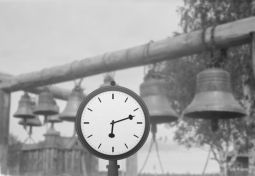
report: 6,12
